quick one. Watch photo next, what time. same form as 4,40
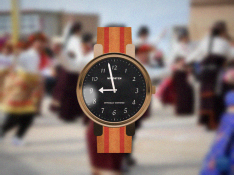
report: 8,58
